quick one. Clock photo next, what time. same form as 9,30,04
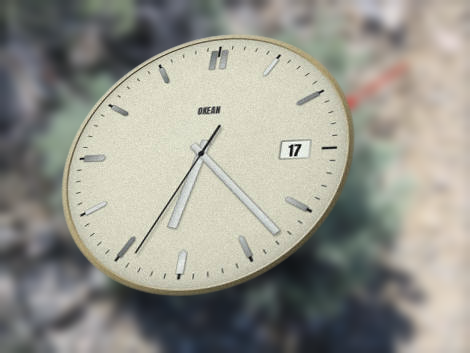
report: 6,22,34
